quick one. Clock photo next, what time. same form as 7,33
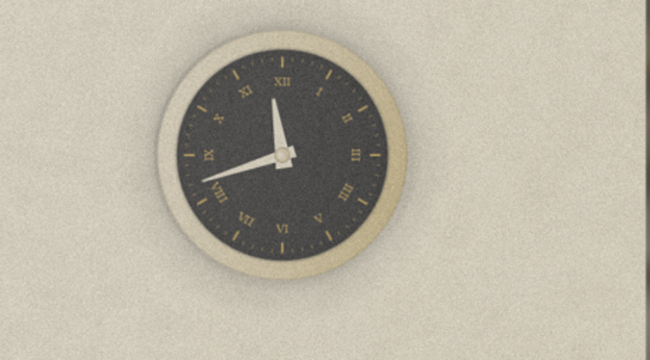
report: 11,42
